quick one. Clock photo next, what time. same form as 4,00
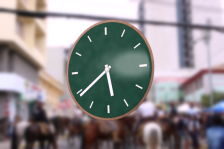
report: 5,39
